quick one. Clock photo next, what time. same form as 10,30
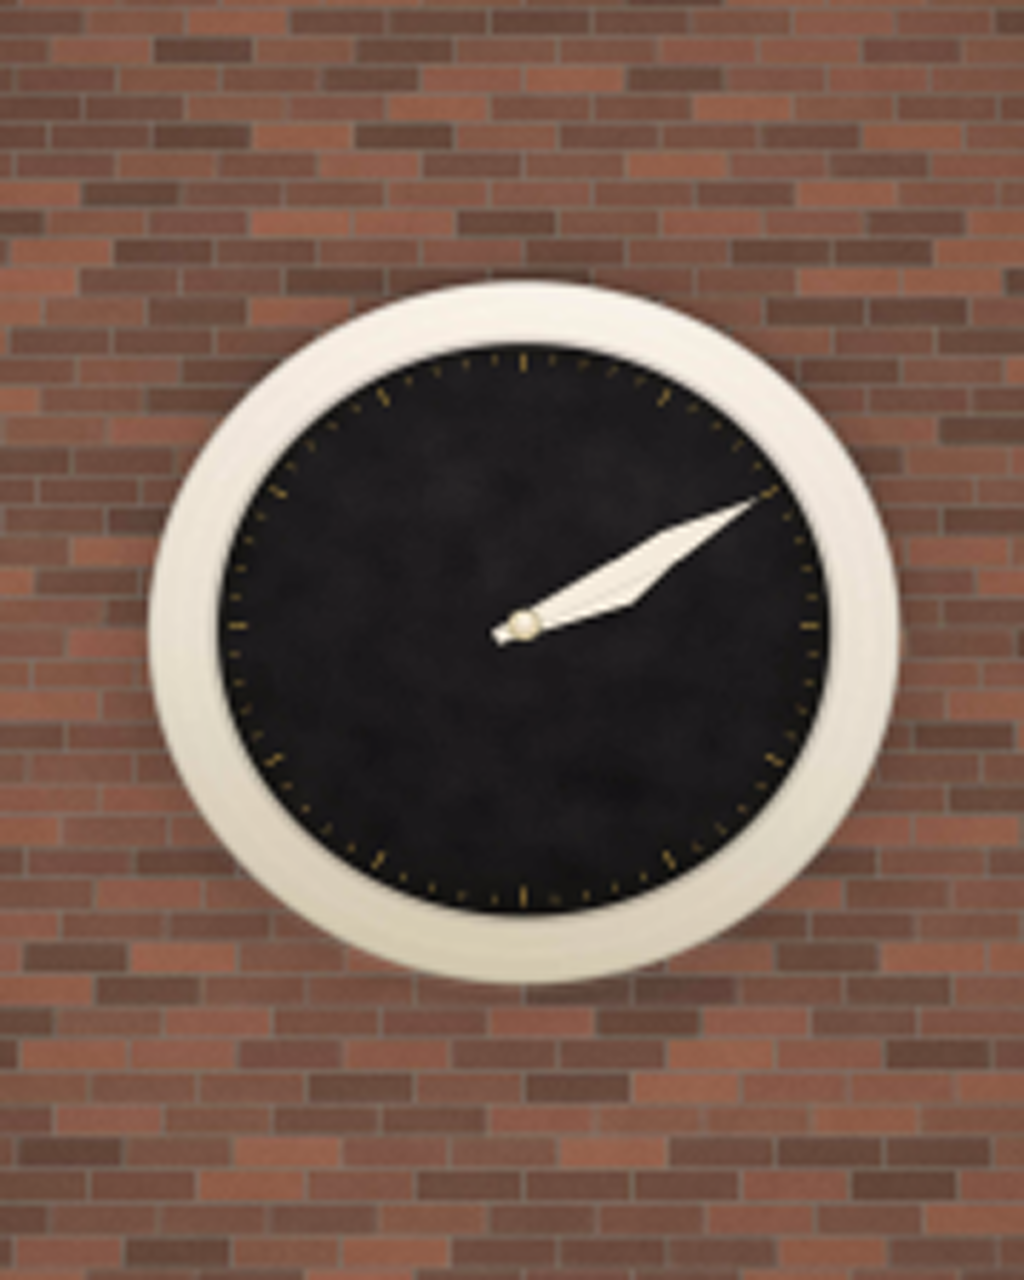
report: 2,10
